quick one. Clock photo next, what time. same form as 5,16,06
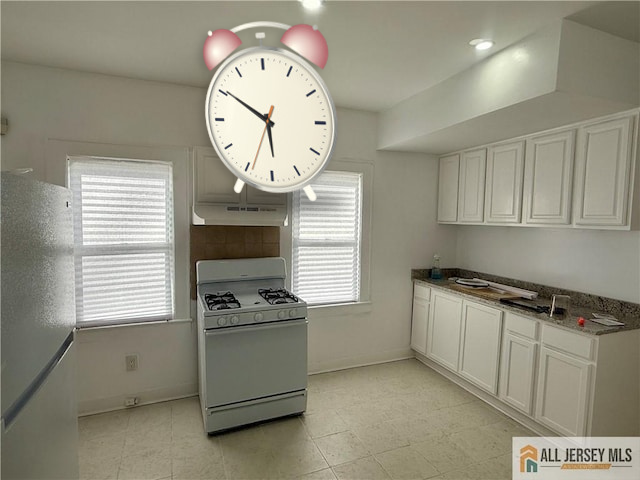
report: 5,50,34
